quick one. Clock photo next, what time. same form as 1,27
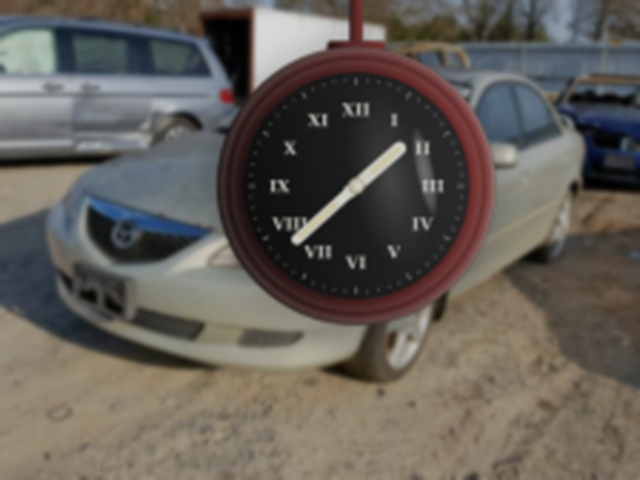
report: 1,38
